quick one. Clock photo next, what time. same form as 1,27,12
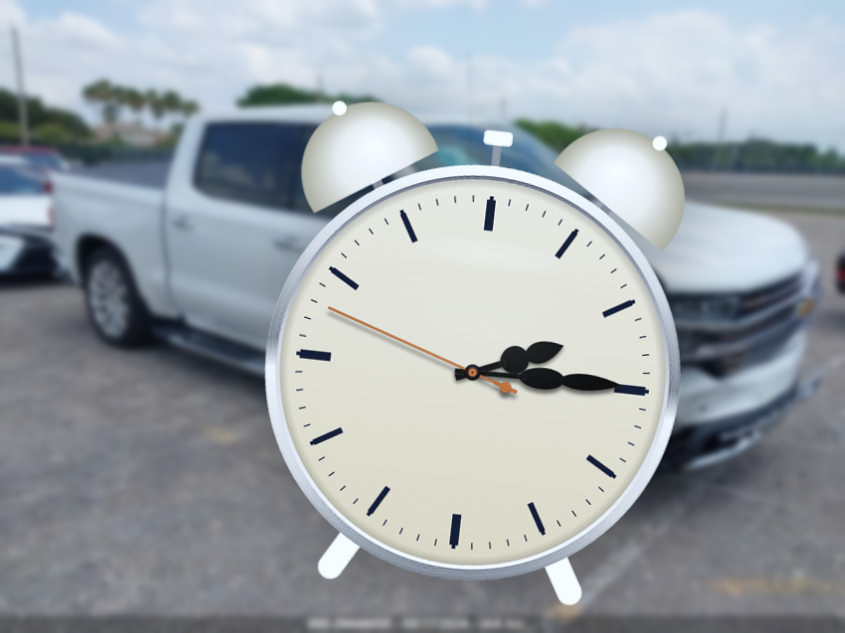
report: 2,14,48
